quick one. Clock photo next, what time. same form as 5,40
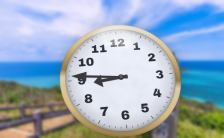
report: 8,46
